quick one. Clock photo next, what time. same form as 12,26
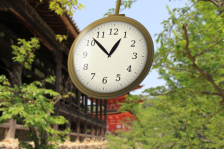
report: 12,52
